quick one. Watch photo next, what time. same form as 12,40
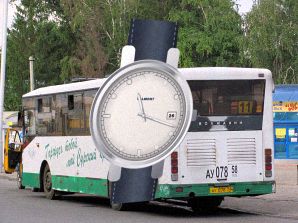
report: 11,18
